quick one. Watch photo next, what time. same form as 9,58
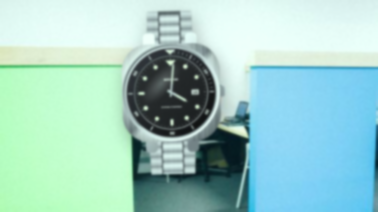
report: 4,01
